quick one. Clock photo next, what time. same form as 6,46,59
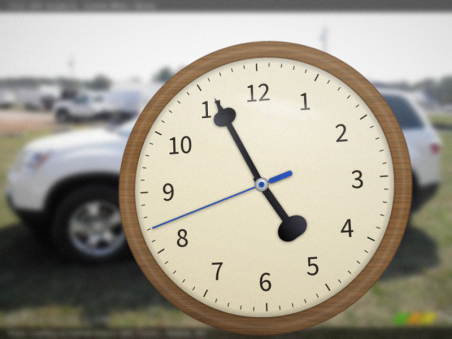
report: 4,55,42
